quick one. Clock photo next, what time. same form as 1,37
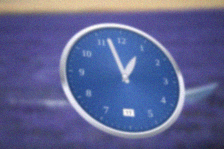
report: 12,57
